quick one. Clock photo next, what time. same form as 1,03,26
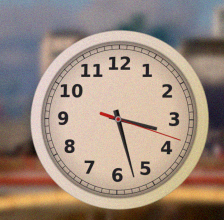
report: 3,27,18
